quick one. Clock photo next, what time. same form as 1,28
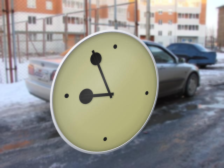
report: 8,55
